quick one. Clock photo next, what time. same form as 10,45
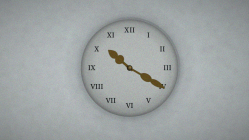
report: 10,20
